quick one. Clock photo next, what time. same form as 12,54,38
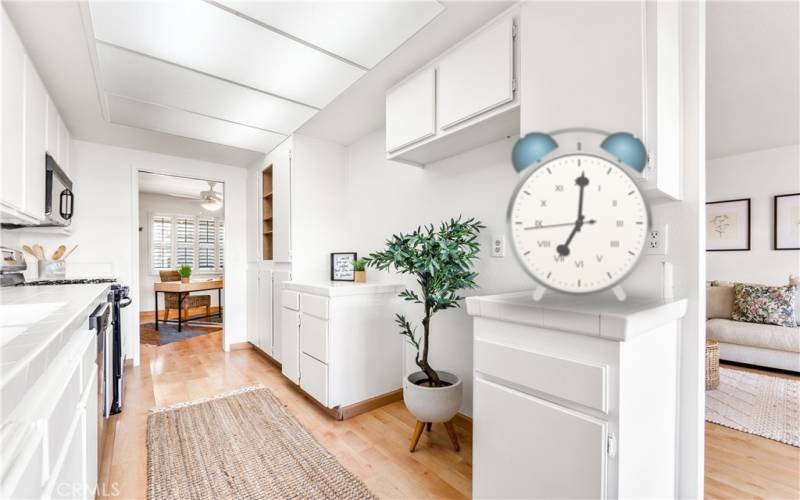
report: 7,00,44
